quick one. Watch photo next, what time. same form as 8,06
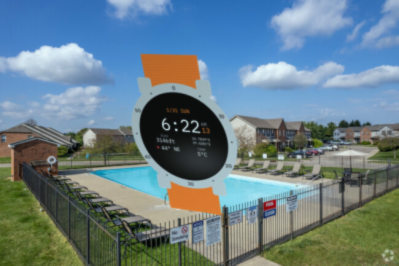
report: 6,22
